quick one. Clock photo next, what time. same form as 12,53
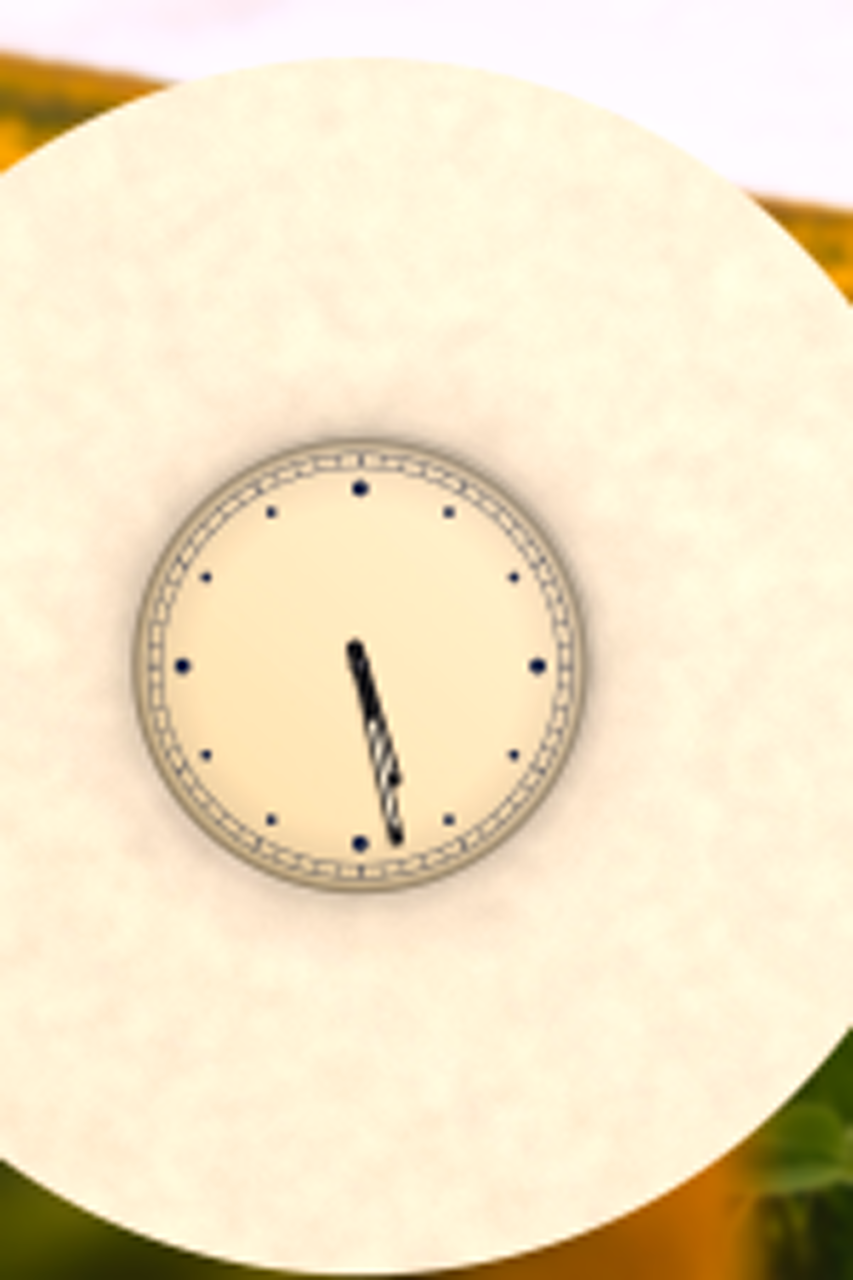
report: 5,28
